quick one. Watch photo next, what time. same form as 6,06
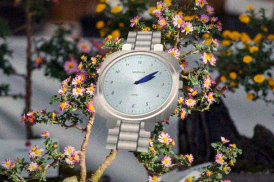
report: 2,09
